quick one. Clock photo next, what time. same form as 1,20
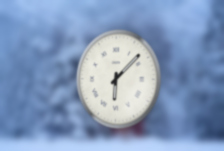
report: 6,08
